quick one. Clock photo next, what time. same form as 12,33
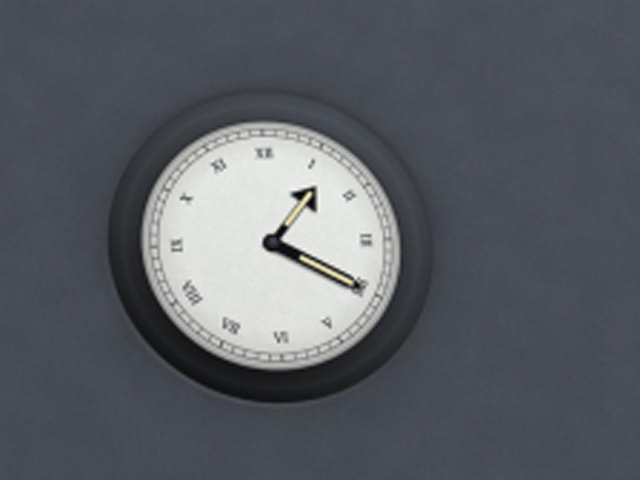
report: 1,20
